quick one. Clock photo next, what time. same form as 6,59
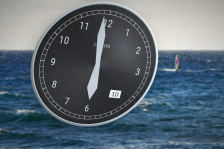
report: 5,59
